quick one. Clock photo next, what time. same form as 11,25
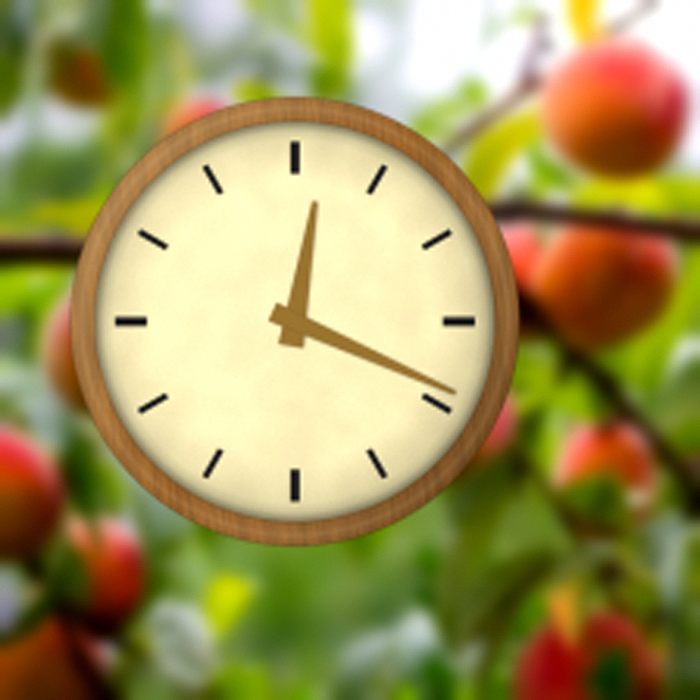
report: 12,19
